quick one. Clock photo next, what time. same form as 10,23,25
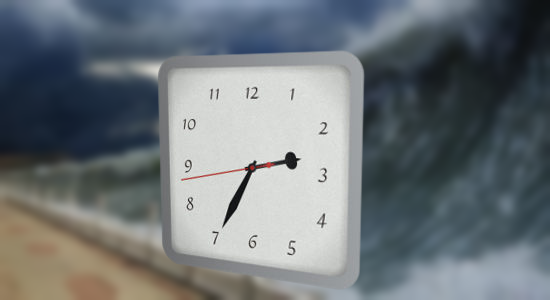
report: 2,34,43
